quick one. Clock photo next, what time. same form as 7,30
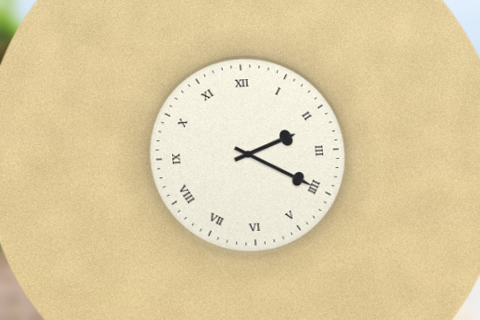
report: 2,20
